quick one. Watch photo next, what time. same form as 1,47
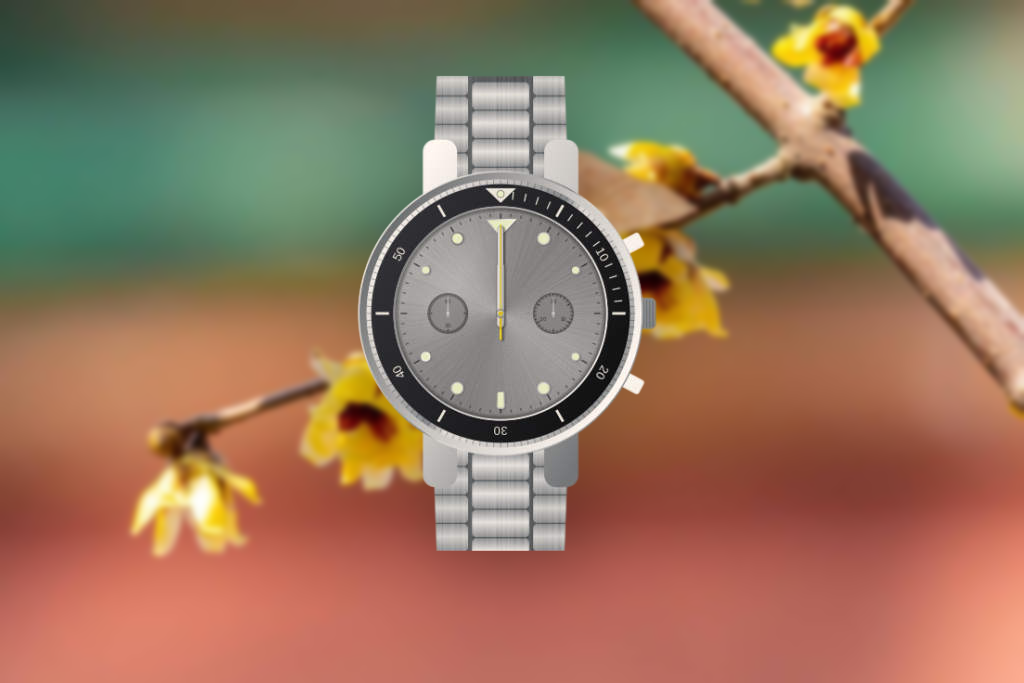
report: 12,00
